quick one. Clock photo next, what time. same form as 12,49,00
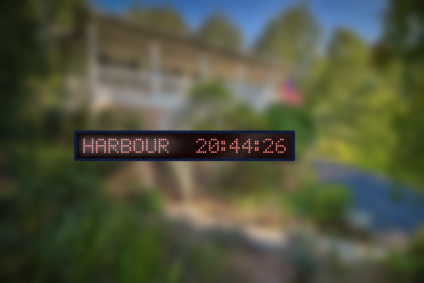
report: 20,44,26
